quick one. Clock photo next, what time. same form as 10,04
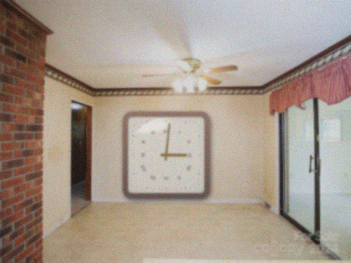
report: 3,01
